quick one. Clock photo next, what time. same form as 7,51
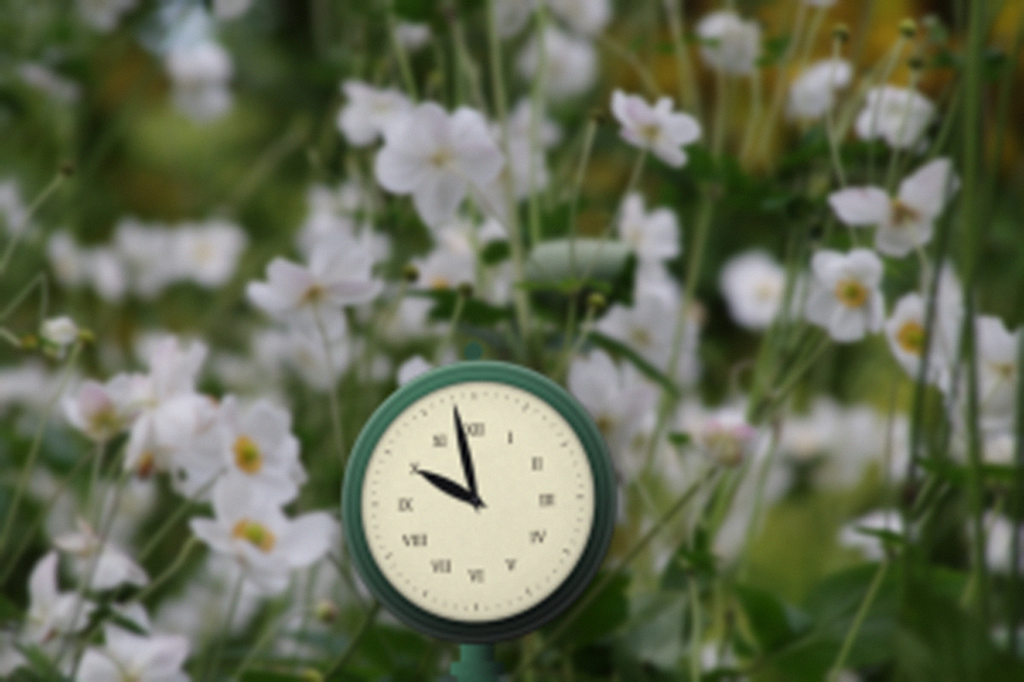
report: 9,58
